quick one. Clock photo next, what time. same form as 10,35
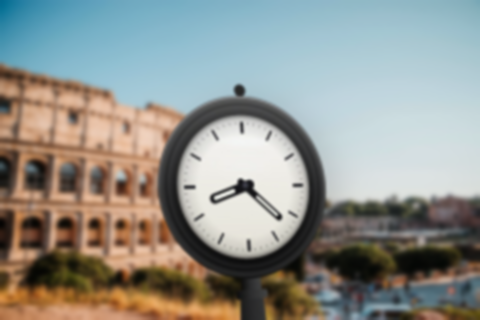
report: 8,22
